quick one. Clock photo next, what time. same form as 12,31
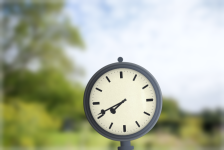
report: 7,41
